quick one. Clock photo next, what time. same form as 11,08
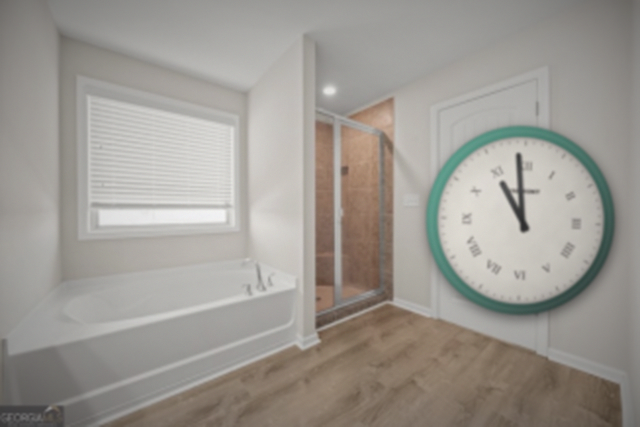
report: 10,59
